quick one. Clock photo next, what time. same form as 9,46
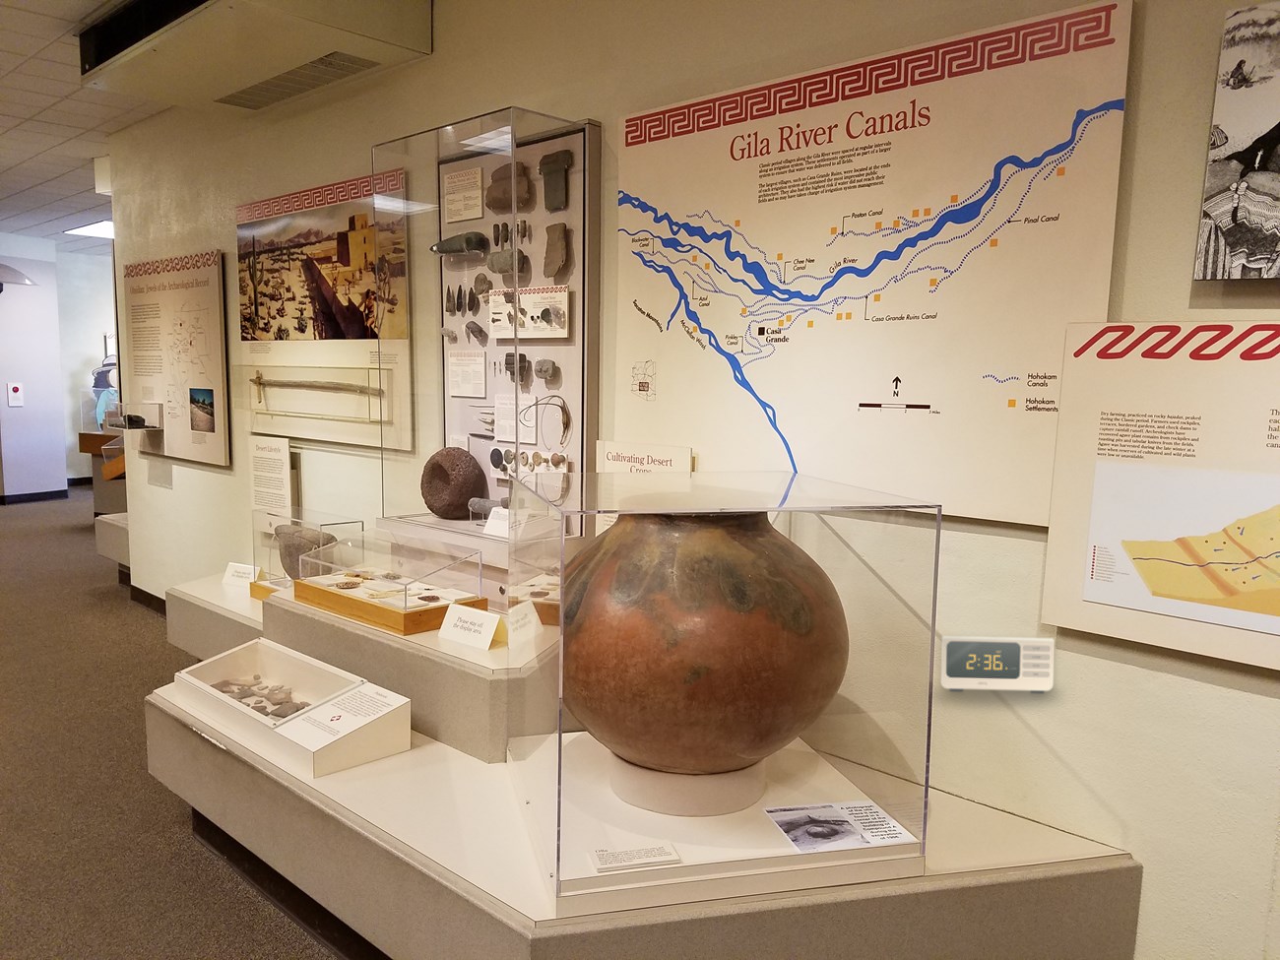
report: 2,36
